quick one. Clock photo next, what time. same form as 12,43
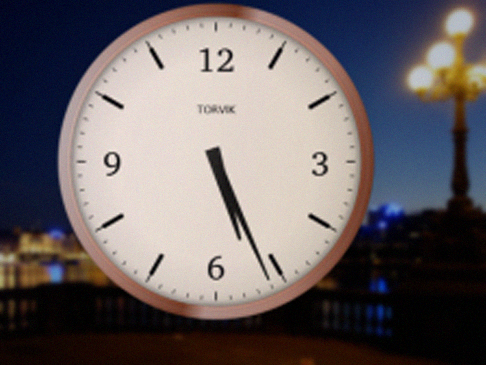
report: 5,26
